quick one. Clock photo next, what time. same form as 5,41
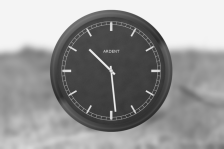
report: 10,29
